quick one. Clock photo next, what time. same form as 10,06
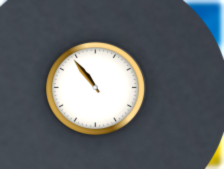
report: 10,54
